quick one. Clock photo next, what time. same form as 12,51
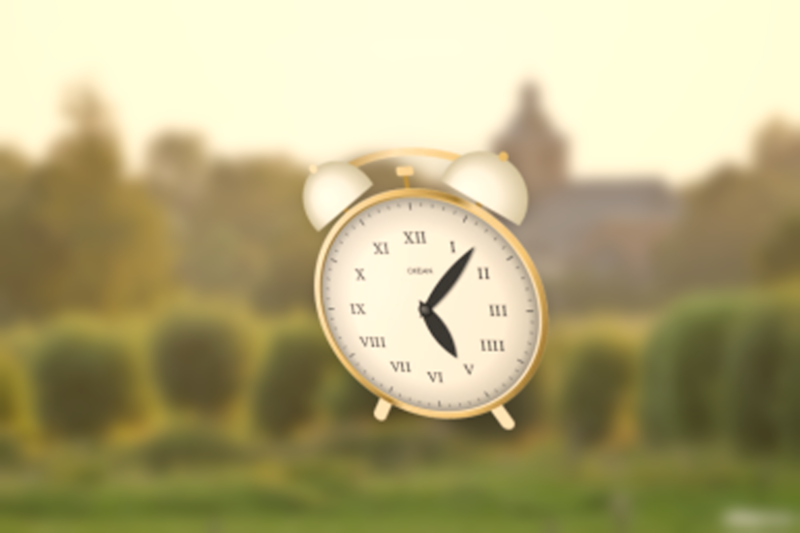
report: 5,07
